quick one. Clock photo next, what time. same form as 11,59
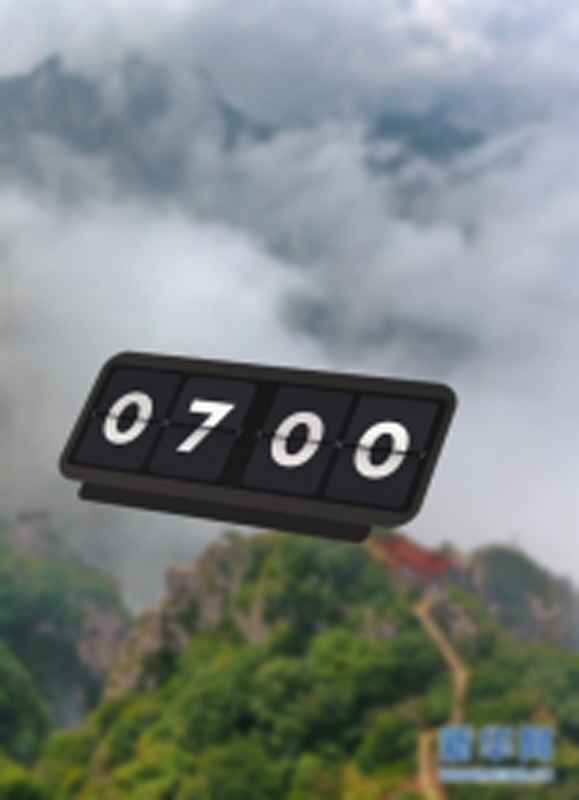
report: 7,00
